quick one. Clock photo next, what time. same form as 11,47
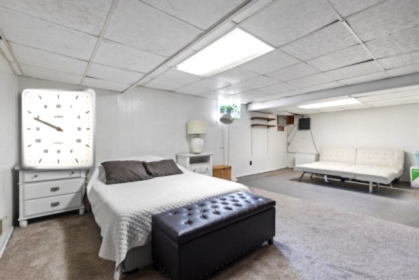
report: 9,49
